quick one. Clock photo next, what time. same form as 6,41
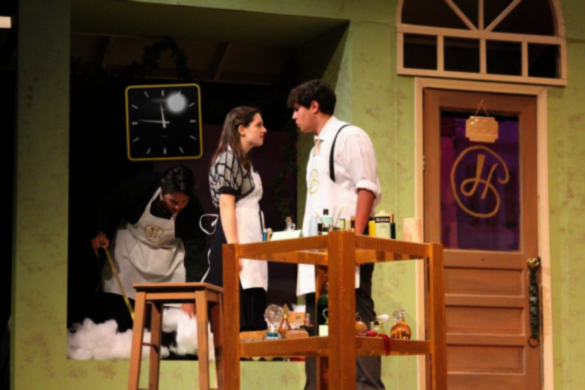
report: 11,46
